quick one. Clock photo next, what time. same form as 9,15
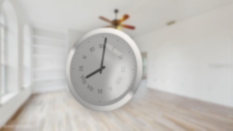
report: 8,01
